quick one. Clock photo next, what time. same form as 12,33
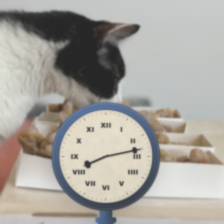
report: 8,13
